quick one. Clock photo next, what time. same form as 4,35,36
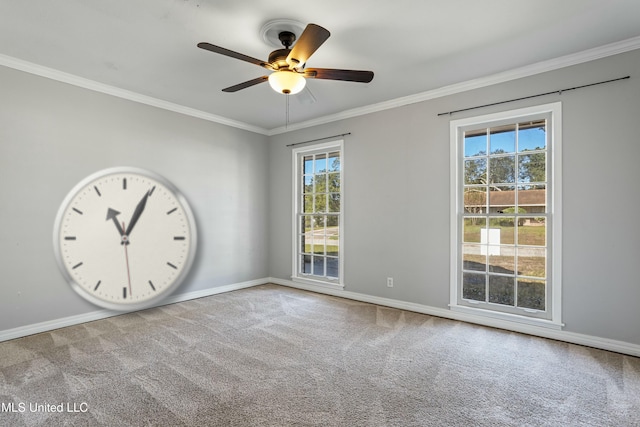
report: 11,04,29
